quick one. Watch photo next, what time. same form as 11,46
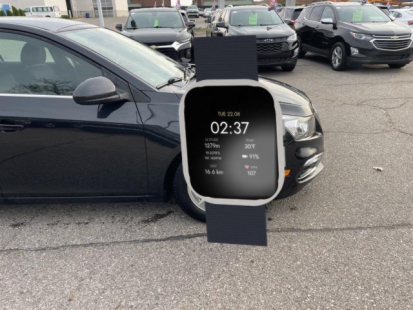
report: 2,37
